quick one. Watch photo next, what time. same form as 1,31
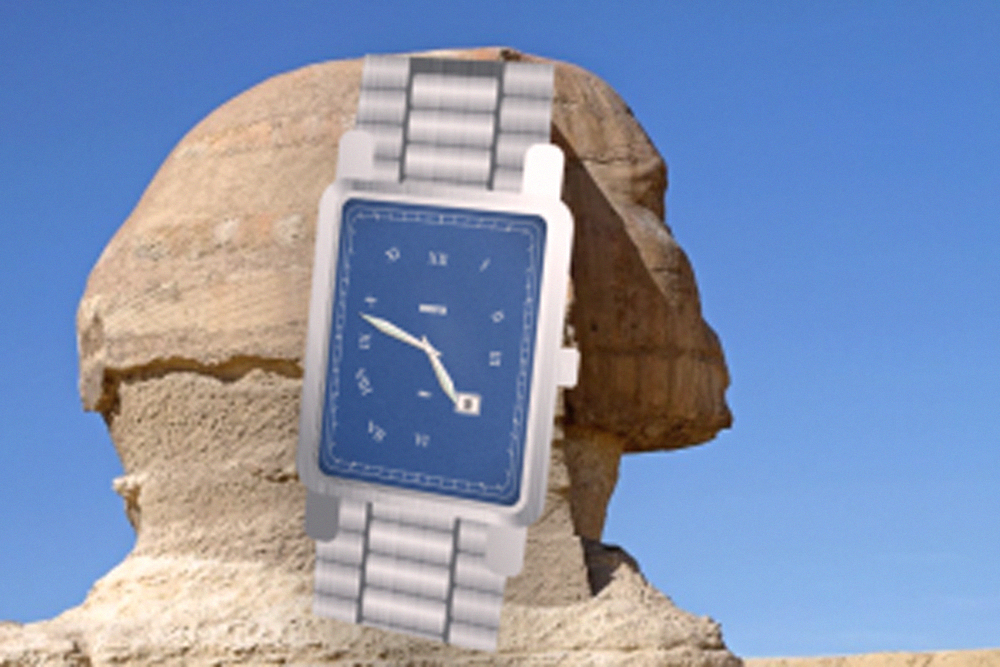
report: 4,48
